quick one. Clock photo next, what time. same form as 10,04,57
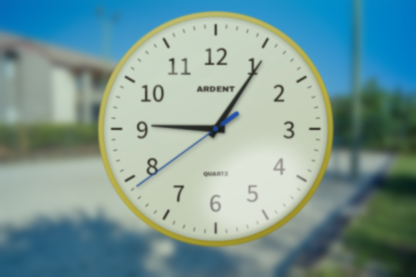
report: 9,05,39
